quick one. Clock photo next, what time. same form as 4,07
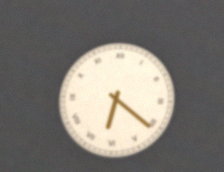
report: 6,21
